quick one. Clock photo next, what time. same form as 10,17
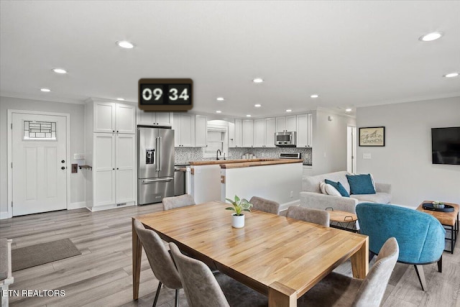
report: 9,34
